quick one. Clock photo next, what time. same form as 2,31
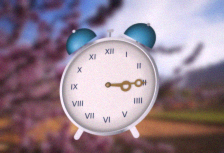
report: 3,15
